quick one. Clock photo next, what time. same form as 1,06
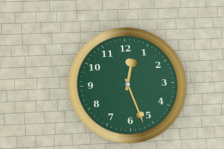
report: 12,27
